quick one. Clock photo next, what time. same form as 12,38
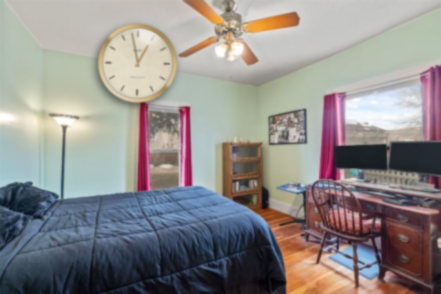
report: 12,58
